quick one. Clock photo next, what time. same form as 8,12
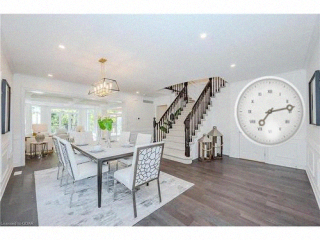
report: 7,13
